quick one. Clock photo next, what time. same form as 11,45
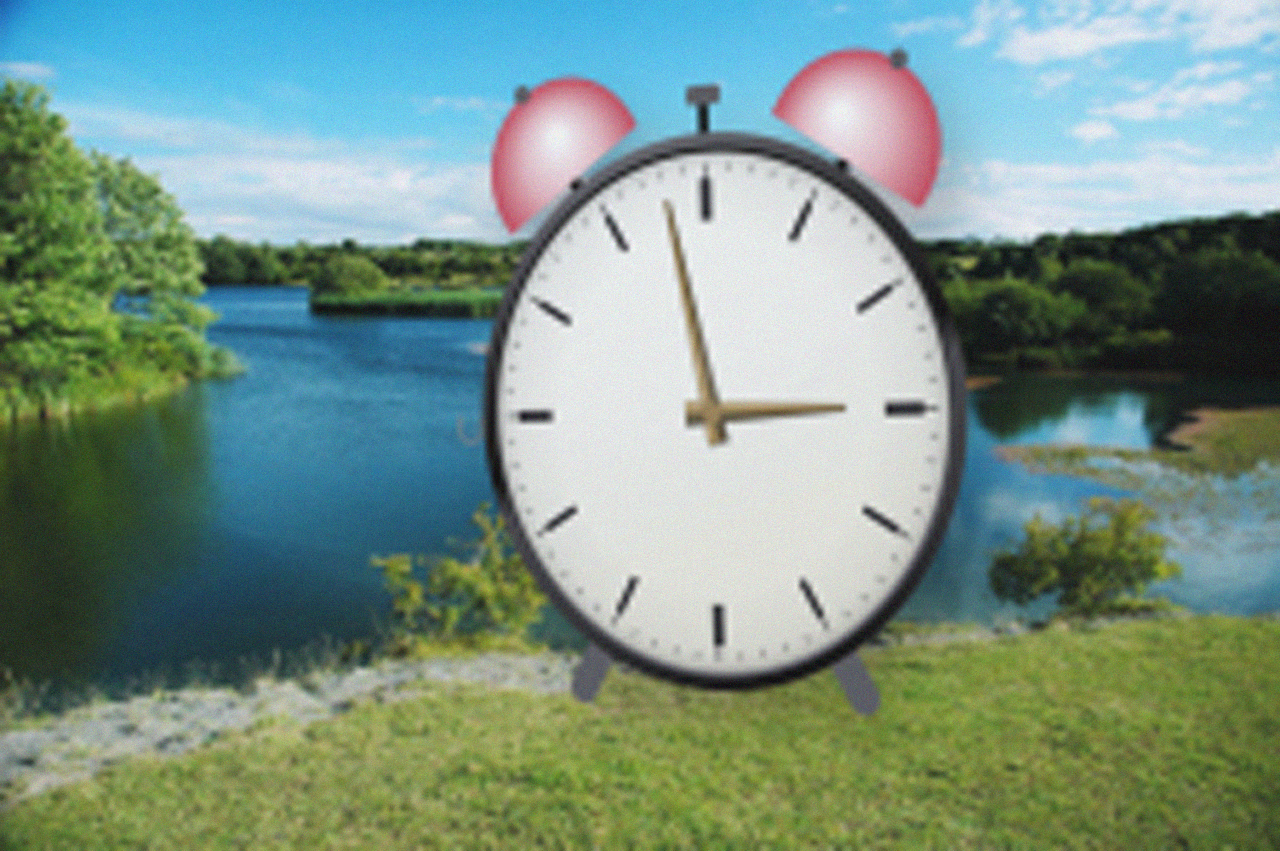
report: 2,58
